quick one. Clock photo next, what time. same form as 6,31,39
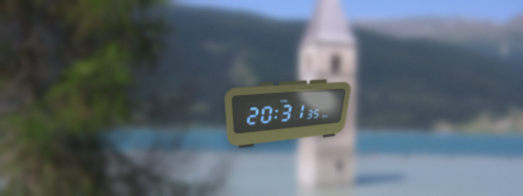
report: 20,31,35
